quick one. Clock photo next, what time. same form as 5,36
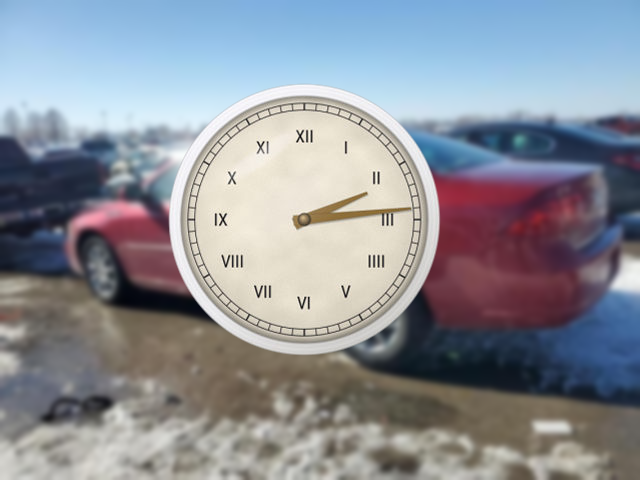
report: 2,14
